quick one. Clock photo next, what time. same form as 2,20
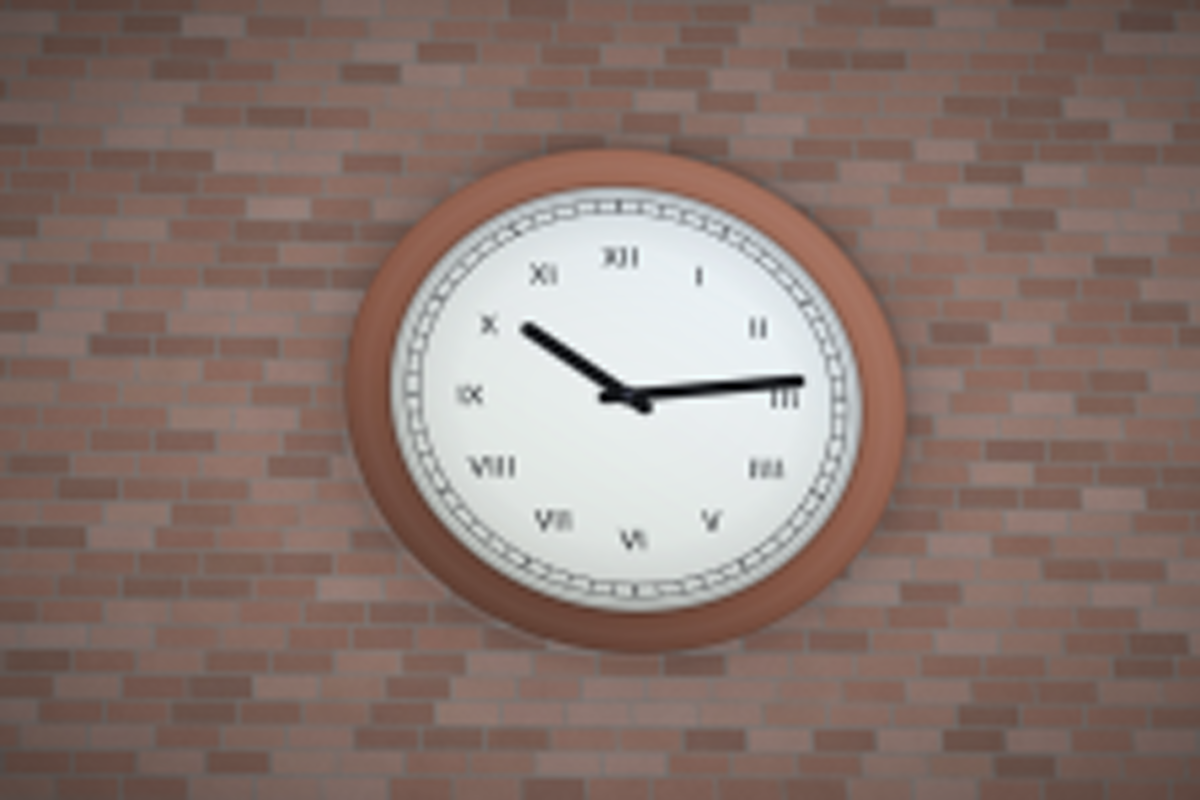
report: 10,14
